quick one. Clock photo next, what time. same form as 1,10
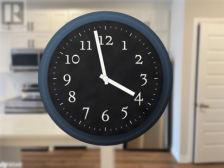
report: 3,58
